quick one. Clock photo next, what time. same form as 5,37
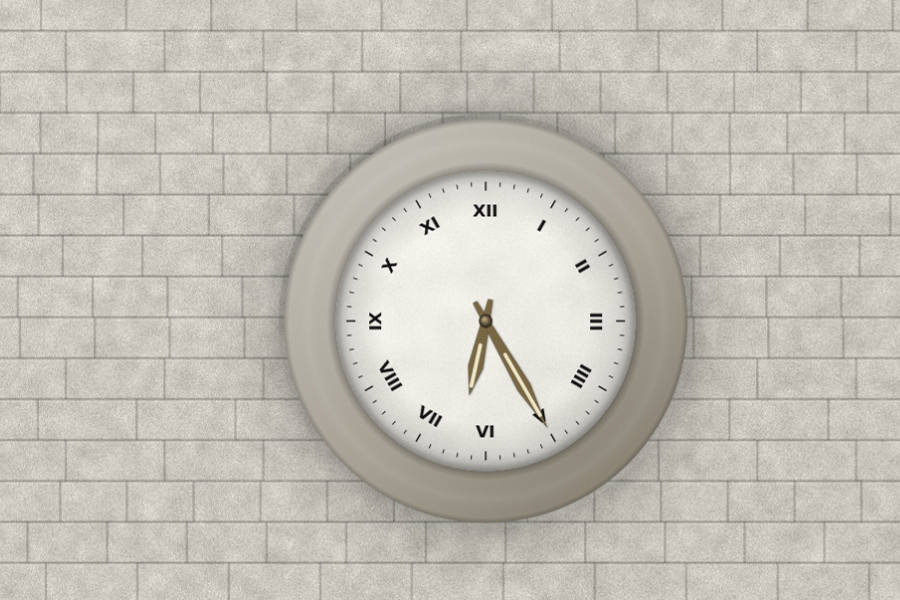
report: 6,25
